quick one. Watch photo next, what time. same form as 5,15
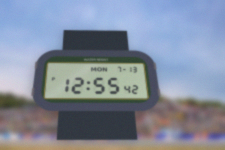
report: 12,55
